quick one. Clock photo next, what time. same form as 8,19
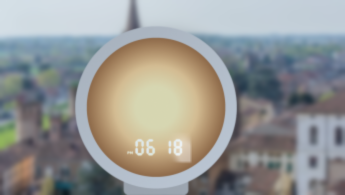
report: 6,18
